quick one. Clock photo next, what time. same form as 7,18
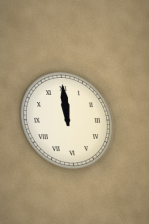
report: 12,00
